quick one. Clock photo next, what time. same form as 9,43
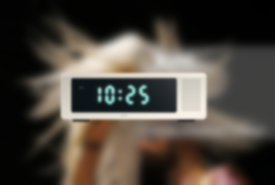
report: 10,25
